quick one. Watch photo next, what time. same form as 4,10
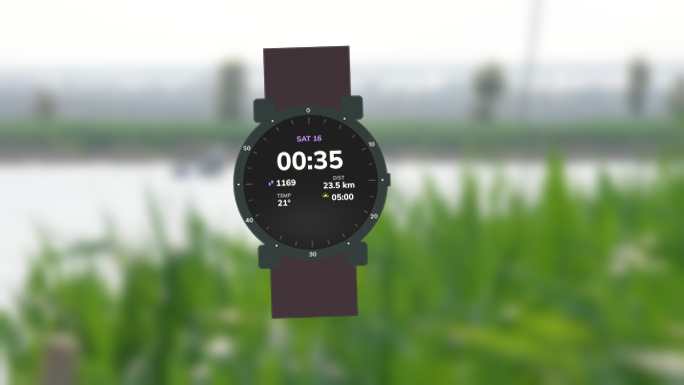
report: 0,35
